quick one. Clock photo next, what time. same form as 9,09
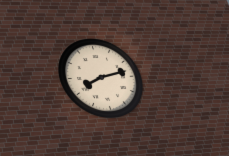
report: 8,13
